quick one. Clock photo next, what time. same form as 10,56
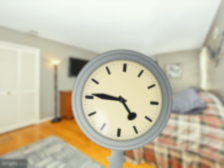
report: 4,46
